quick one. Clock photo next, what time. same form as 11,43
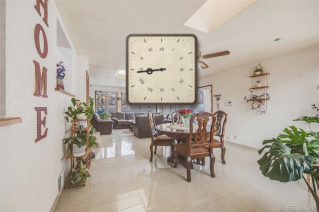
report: 8,44
